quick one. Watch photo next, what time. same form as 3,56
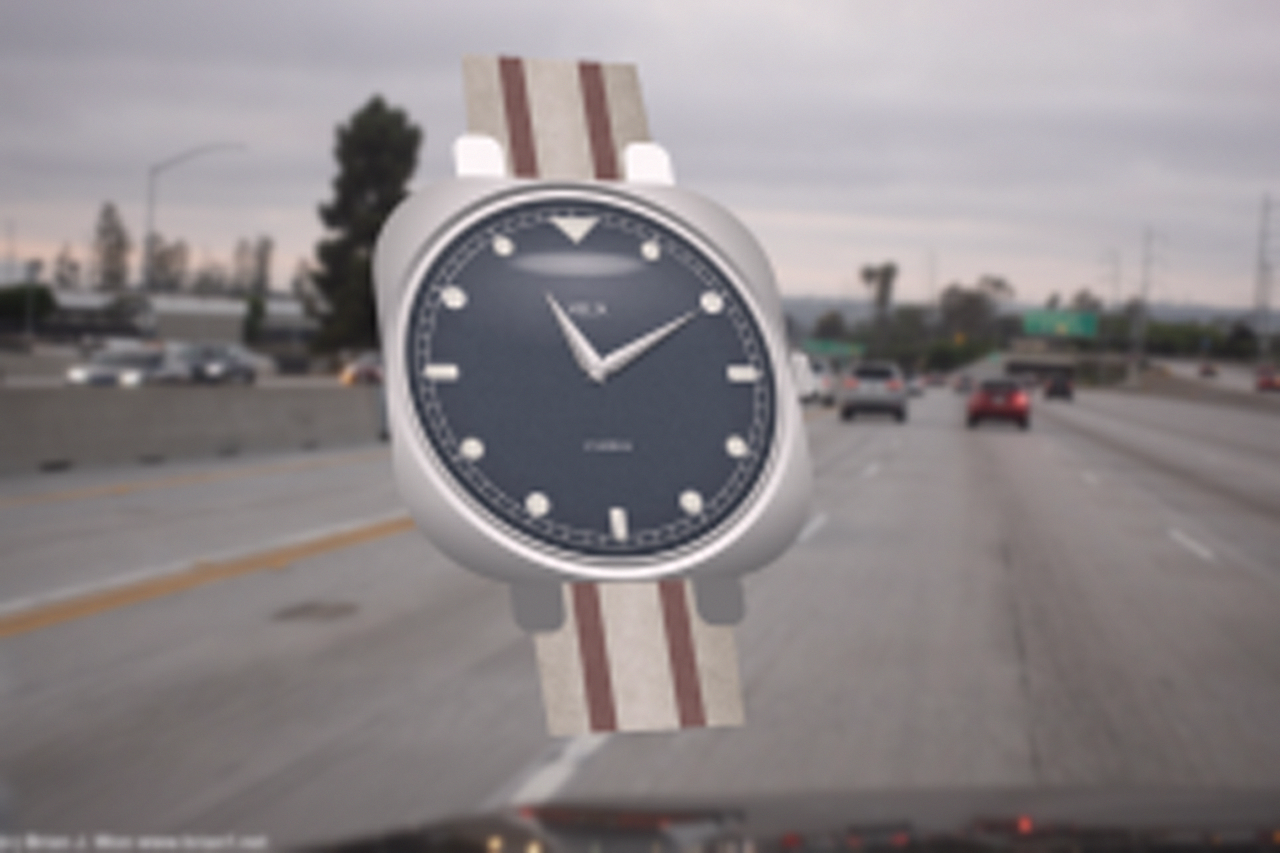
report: 11,10
